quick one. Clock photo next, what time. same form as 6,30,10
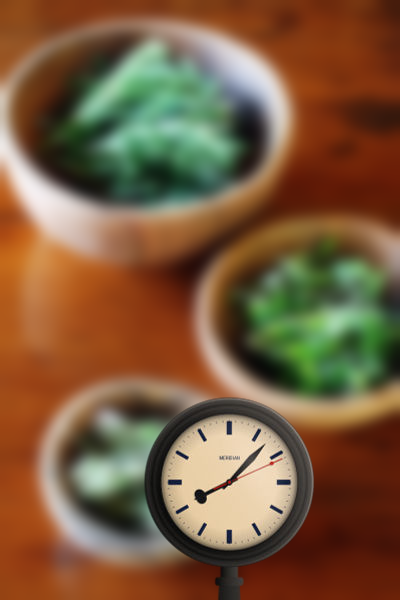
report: 8,07,11
